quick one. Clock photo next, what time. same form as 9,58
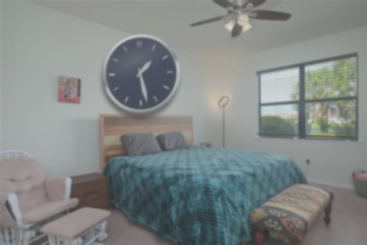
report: 1,28
